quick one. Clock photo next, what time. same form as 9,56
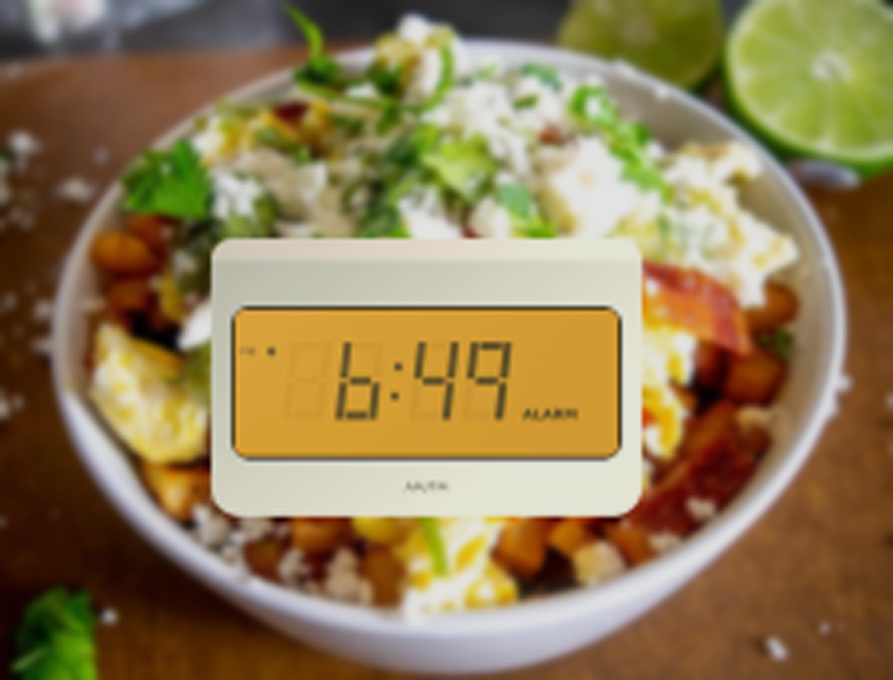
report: 6,49
